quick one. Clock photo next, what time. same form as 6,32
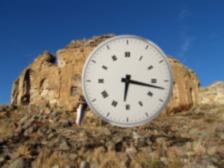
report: 6,17
